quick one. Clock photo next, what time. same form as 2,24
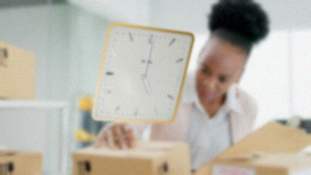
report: 5,00
